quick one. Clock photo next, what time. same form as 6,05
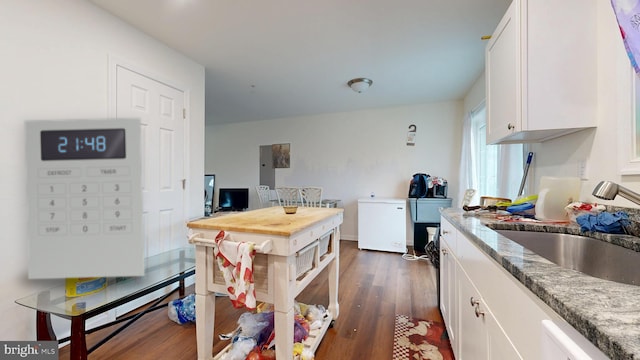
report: 21,48
